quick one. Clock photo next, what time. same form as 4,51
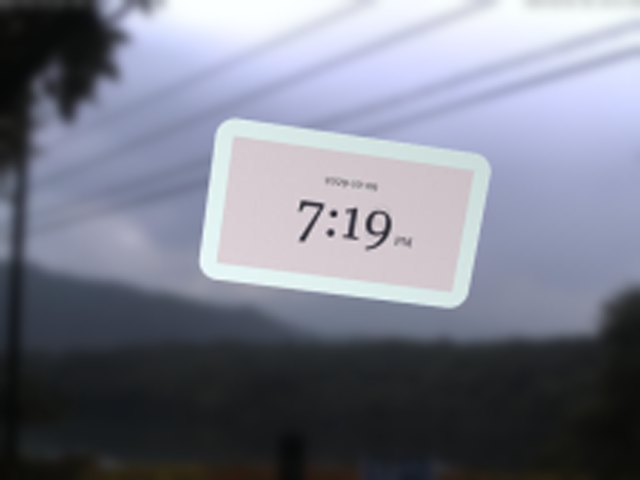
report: 7,19
